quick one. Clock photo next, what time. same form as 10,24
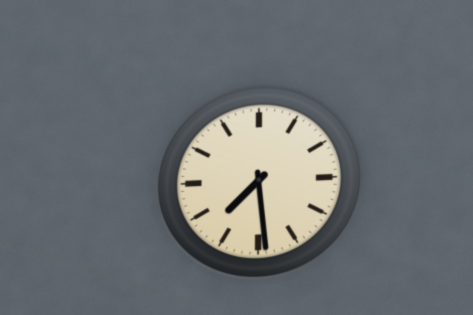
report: 7,29
